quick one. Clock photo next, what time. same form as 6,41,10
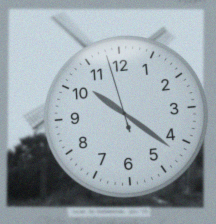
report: 10,21,58
